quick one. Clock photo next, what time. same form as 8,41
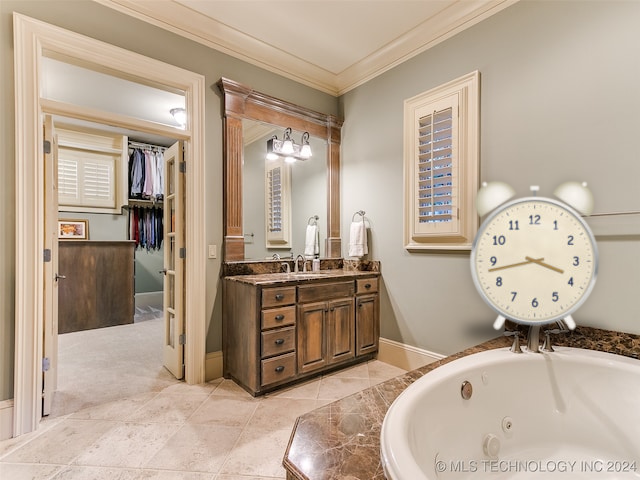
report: 3,43
